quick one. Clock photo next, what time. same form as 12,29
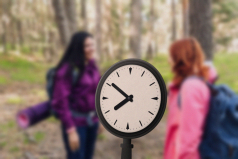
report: 7,51
